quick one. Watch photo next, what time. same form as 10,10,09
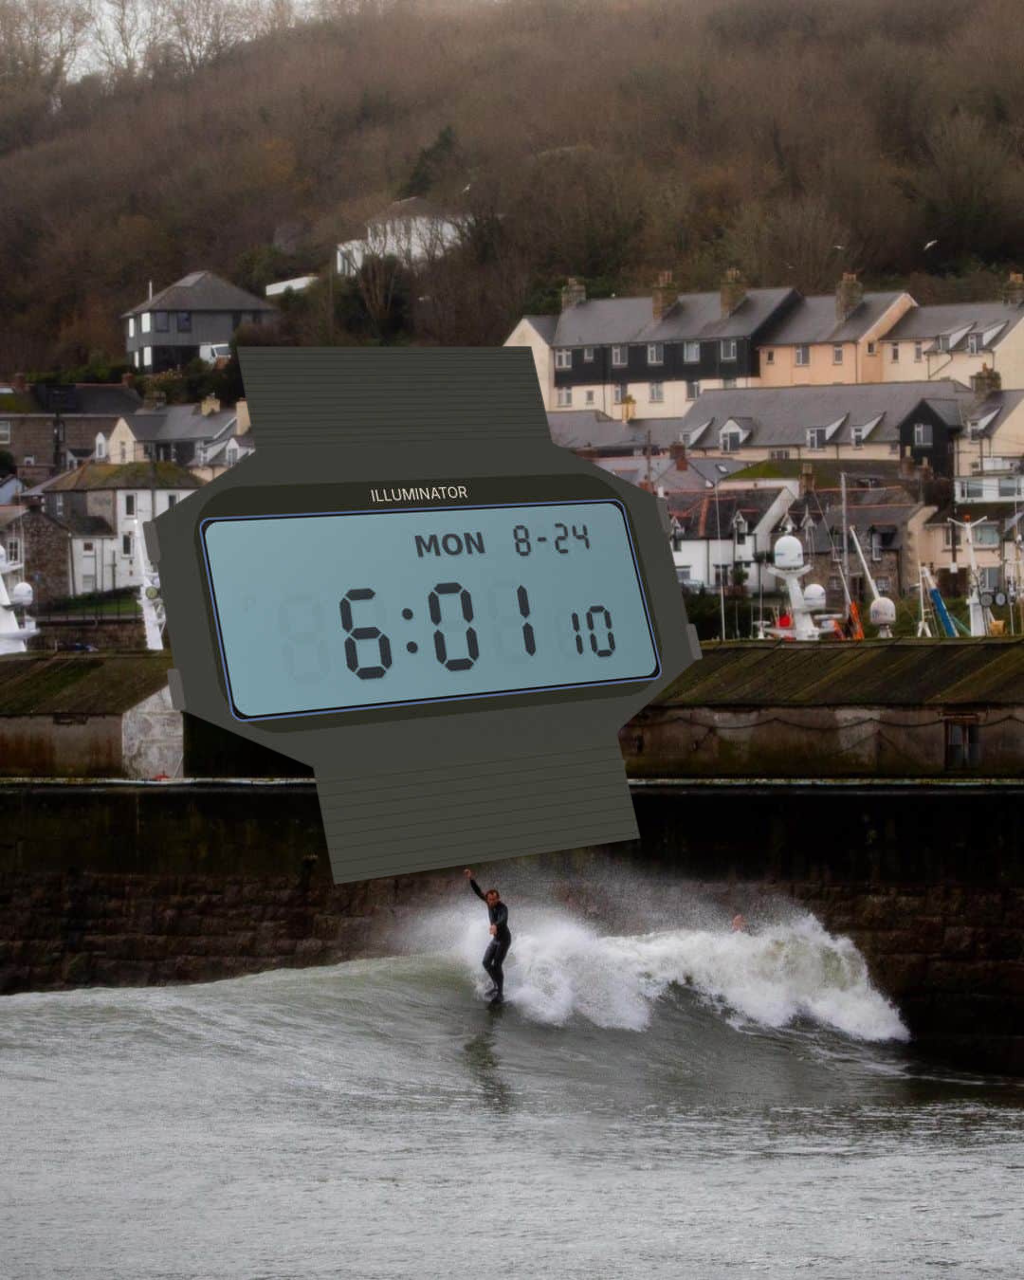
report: 6,01,10
